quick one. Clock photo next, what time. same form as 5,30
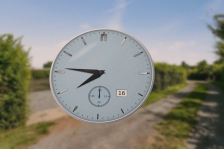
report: 7,46
